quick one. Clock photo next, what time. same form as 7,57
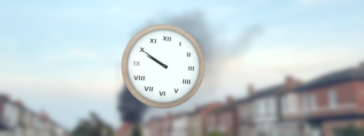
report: 9,50
